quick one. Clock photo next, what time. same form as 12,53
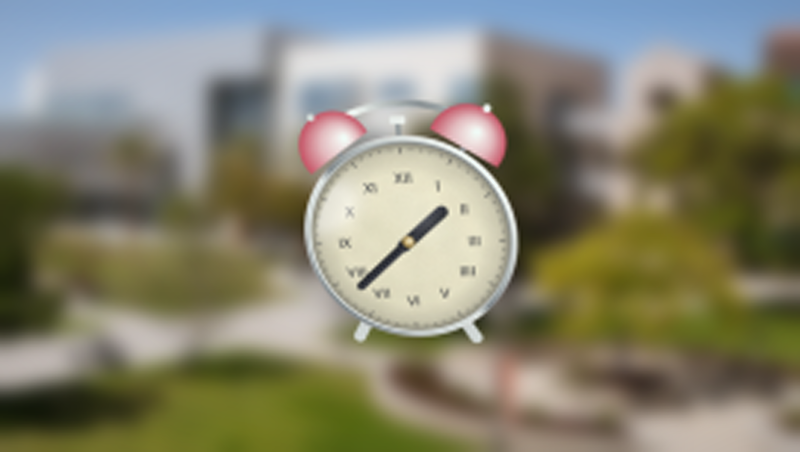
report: 1,38
